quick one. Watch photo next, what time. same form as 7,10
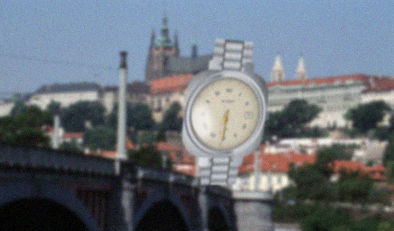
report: 6,31
